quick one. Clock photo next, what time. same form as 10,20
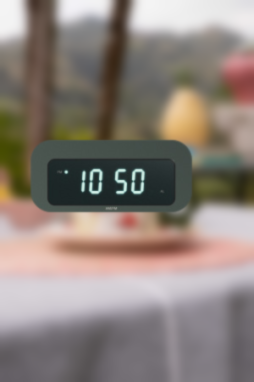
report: 10,50
